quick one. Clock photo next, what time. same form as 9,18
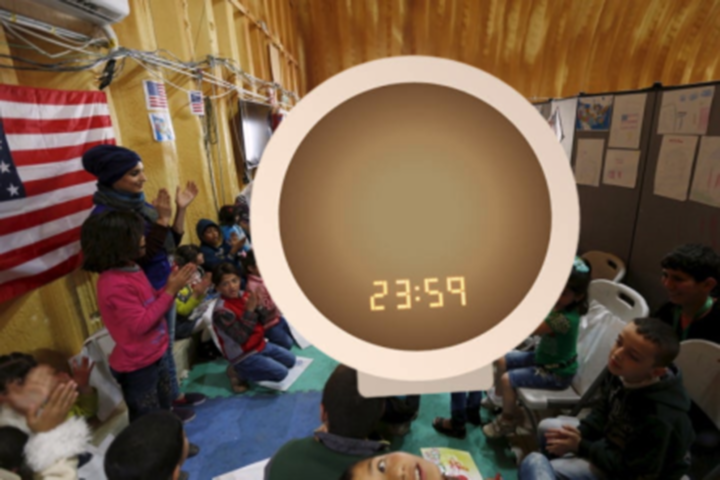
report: 23,59
